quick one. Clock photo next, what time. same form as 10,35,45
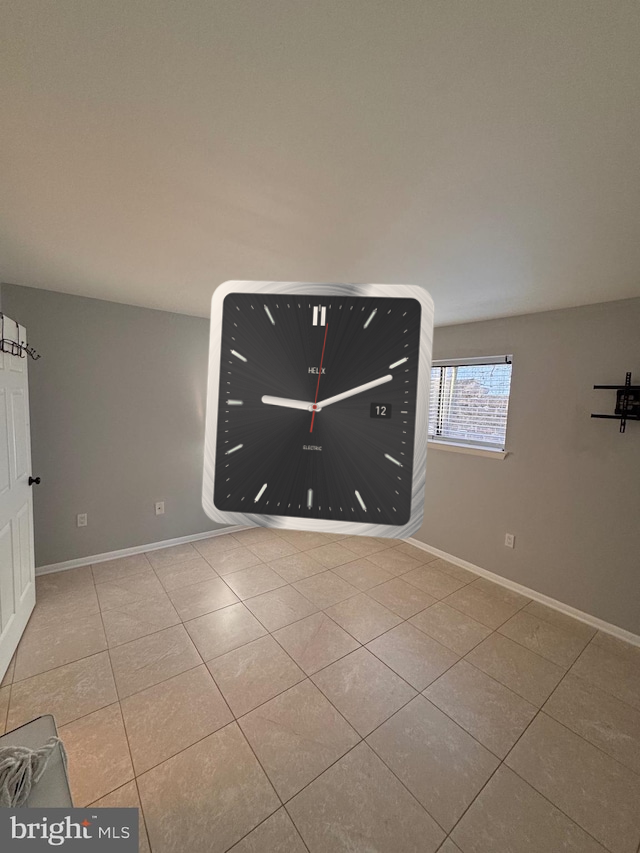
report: 9,11,01
